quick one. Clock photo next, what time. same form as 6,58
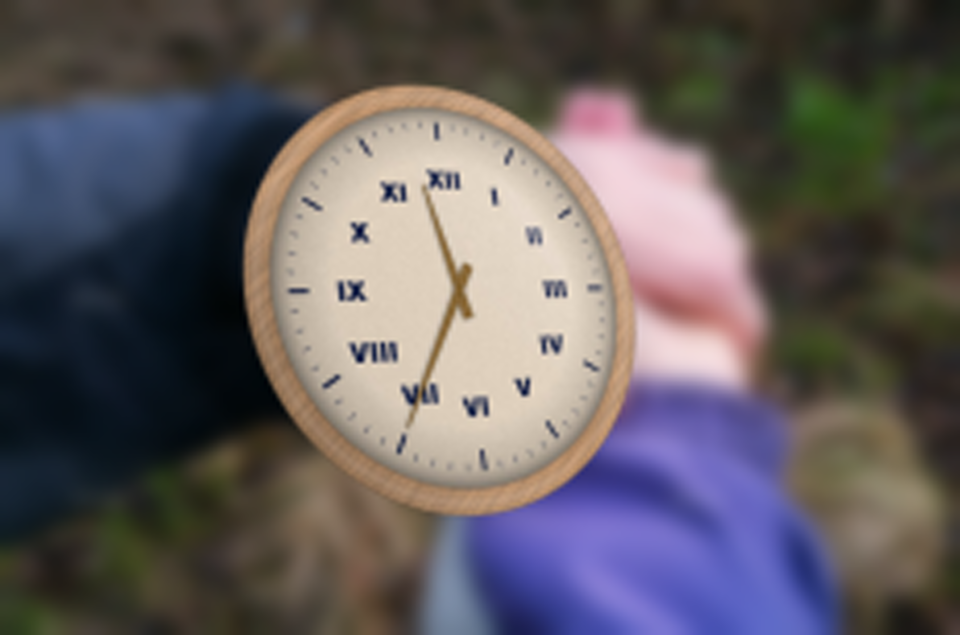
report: 11,35
